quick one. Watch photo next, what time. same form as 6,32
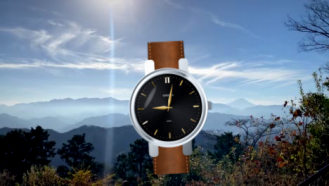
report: 9,02
